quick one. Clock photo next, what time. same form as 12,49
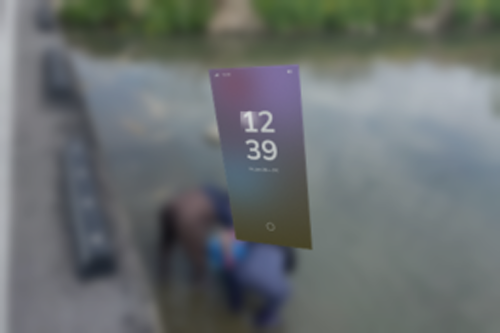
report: 12,39
